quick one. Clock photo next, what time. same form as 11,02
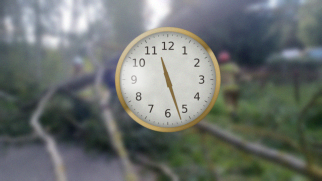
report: 11,27
